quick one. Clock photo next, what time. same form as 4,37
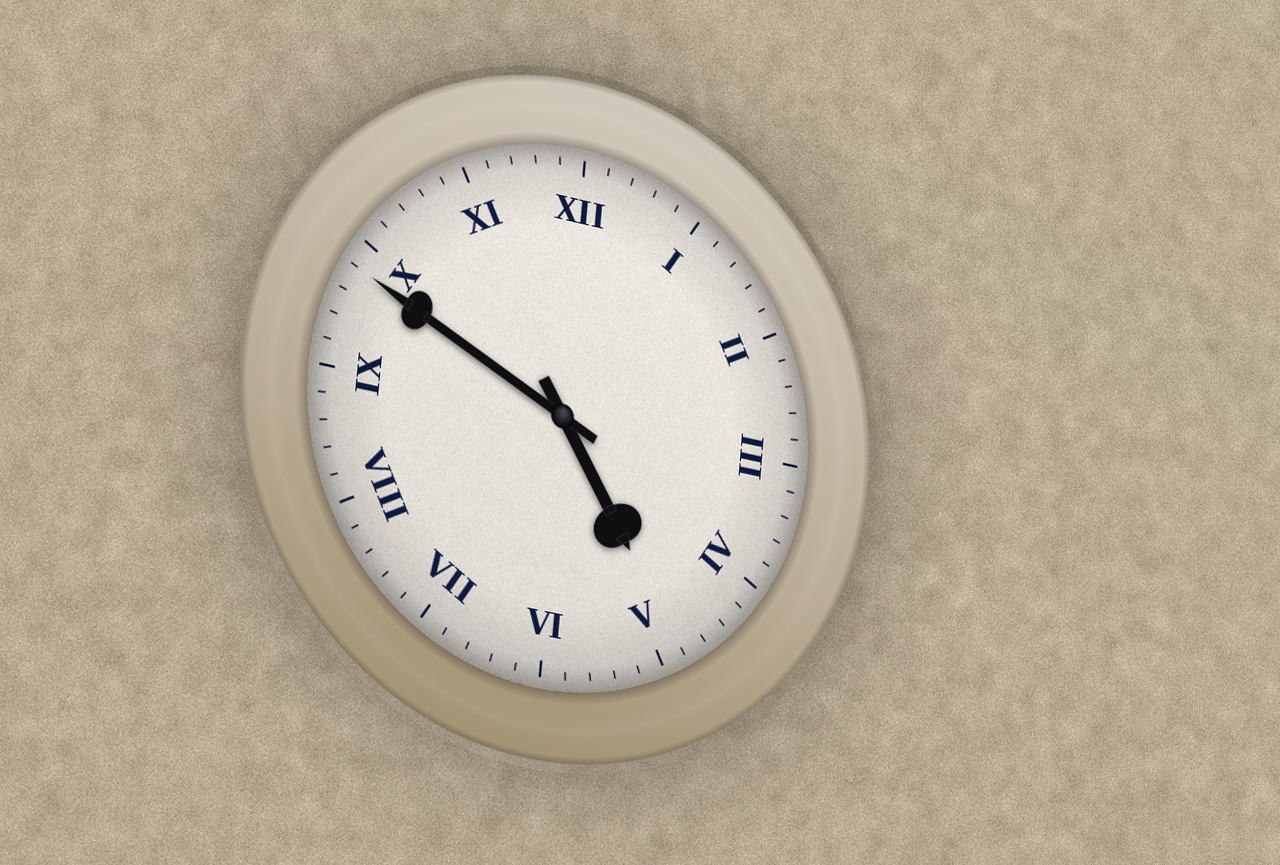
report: 4,49
